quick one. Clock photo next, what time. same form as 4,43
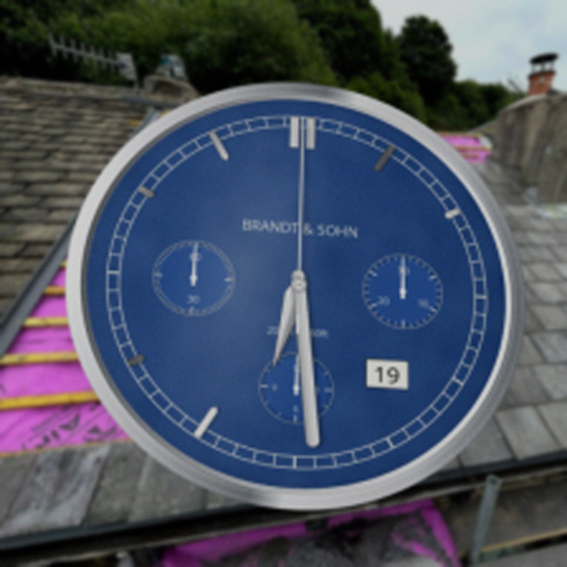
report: 6,29
